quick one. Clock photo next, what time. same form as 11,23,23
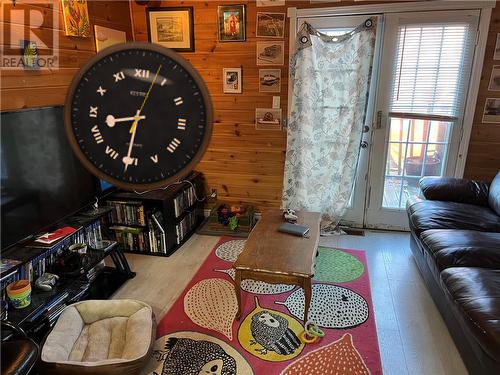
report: 8,31,03
